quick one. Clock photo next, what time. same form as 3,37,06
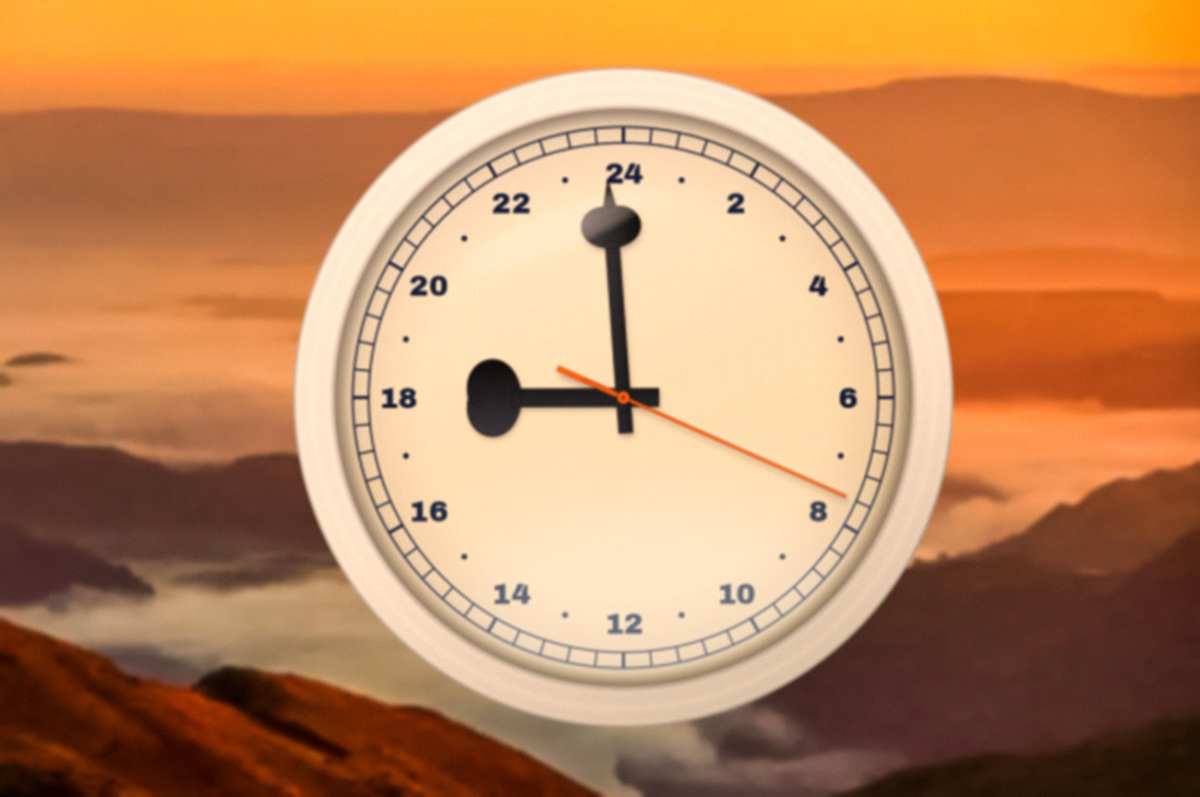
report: 17,59,19
